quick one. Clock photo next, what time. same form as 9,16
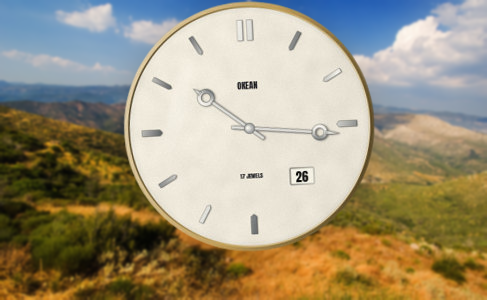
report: 10,16
